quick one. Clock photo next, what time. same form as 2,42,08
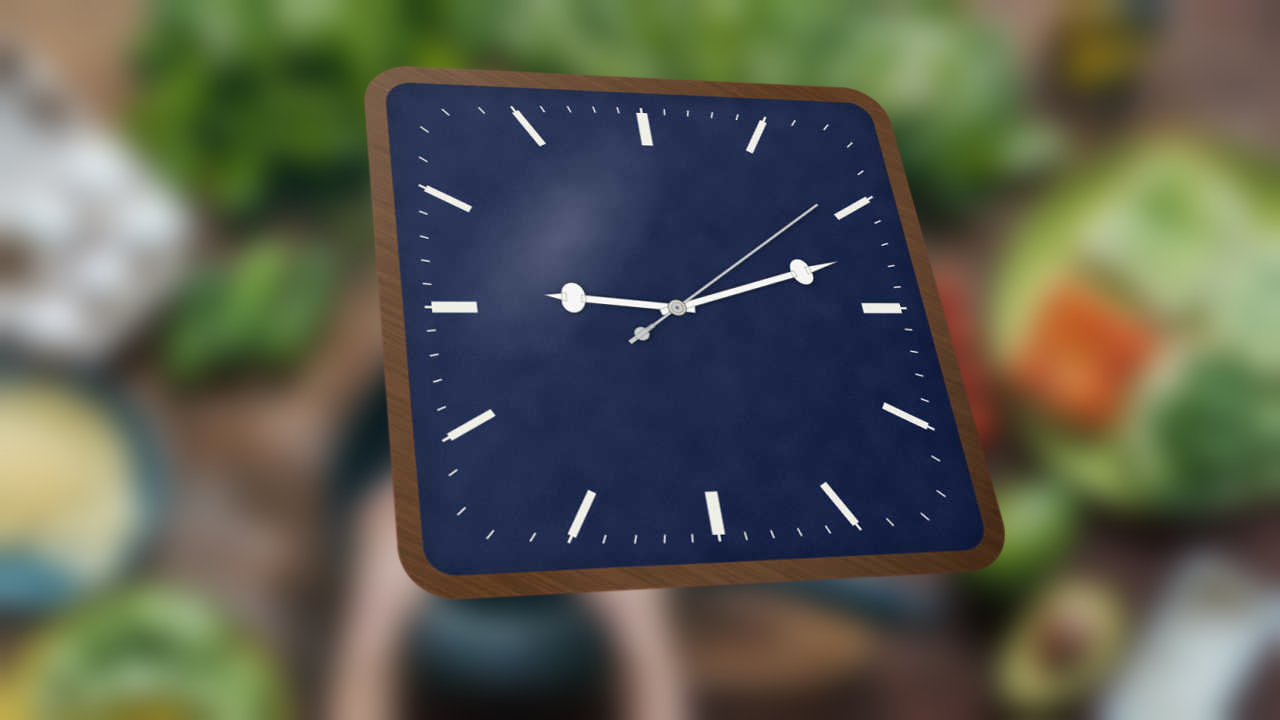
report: 9,12,09
